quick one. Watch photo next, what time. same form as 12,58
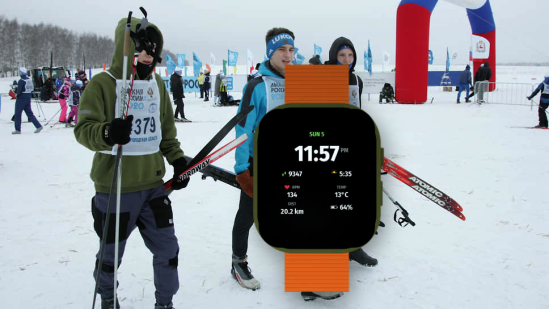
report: 11,57
